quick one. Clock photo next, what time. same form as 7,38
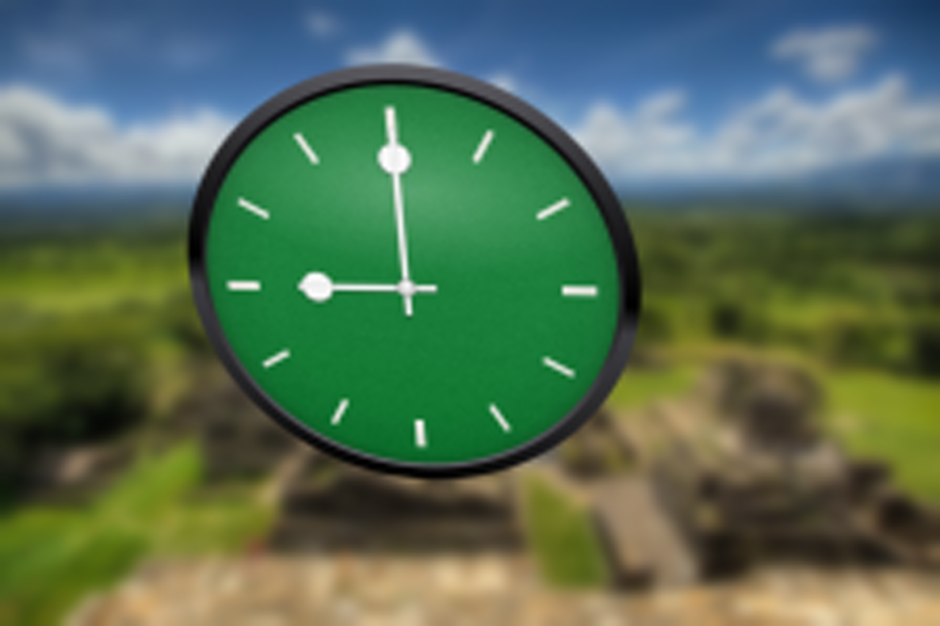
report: 9,00
